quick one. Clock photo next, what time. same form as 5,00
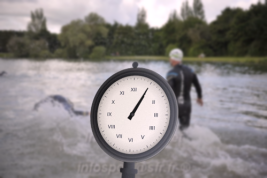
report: 1,05
